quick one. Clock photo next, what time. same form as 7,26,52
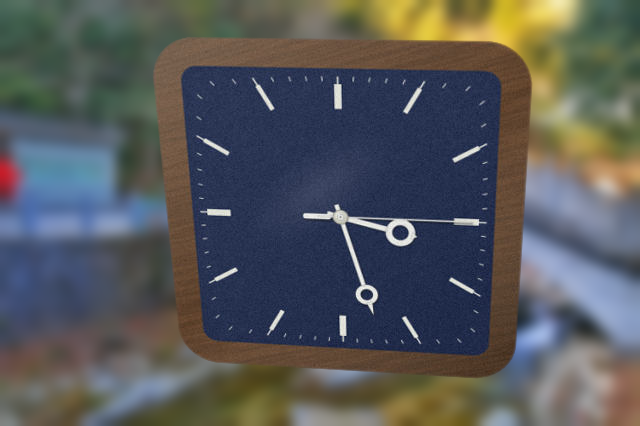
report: 3,27,15
